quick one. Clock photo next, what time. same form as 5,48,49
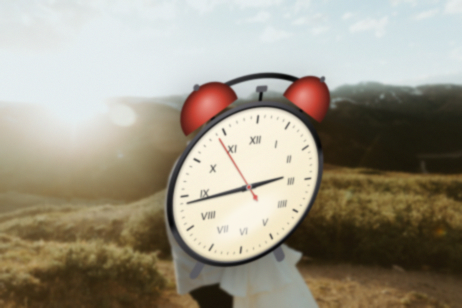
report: 2,43,54
